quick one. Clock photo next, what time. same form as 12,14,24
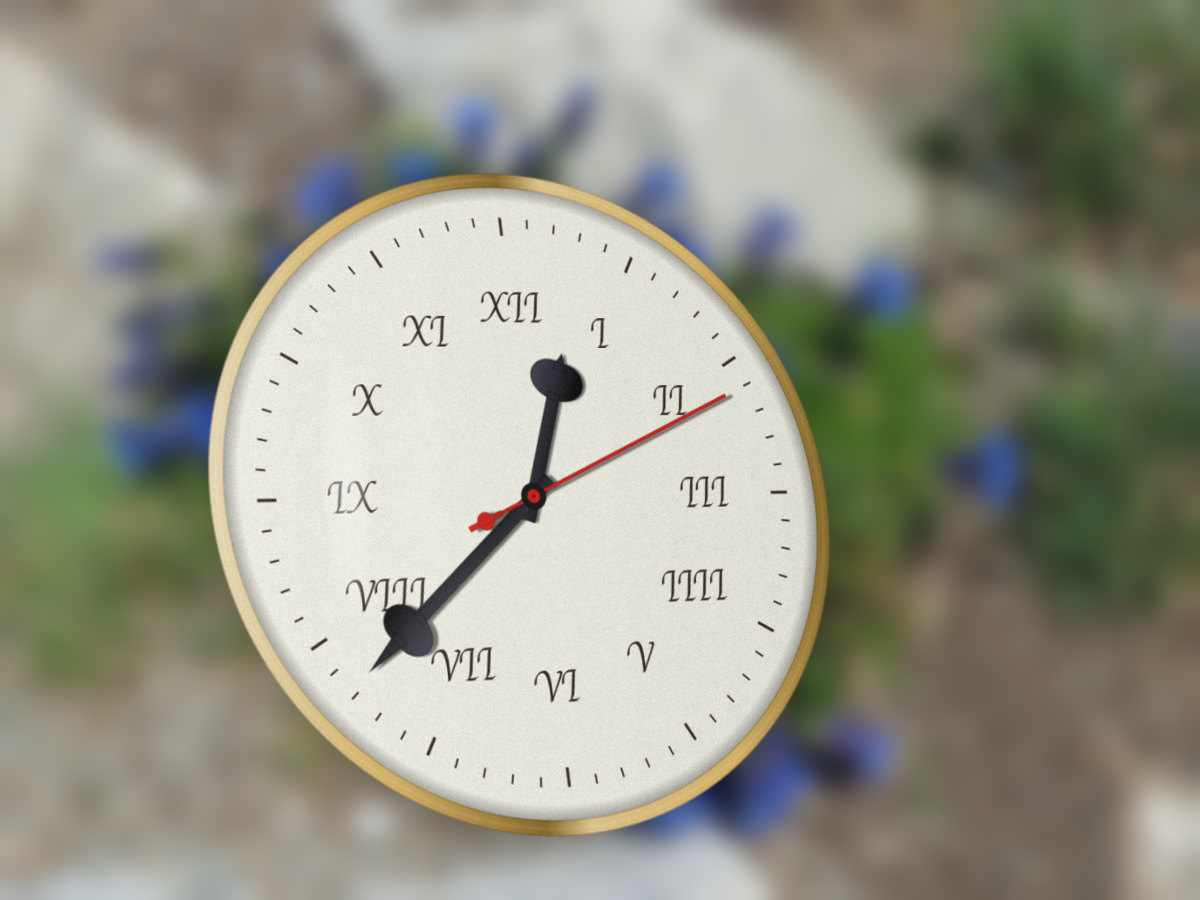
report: 12,38,11
